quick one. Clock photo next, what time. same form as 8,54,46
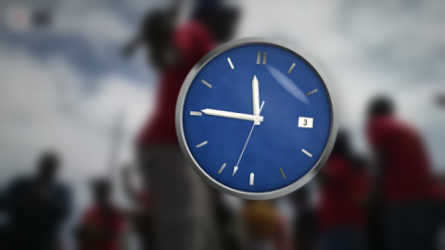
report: 11,45,33
